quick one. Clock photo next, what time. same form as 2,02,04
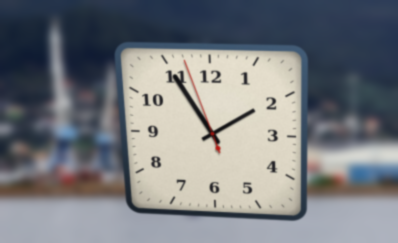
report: 1,54,57
